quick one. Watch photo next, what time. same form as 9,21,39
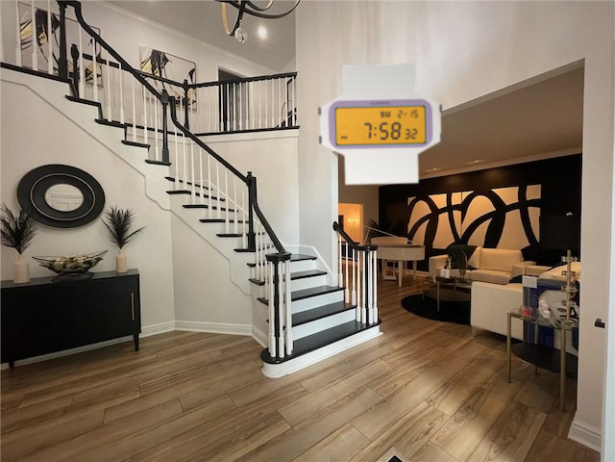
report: 7,58,32
